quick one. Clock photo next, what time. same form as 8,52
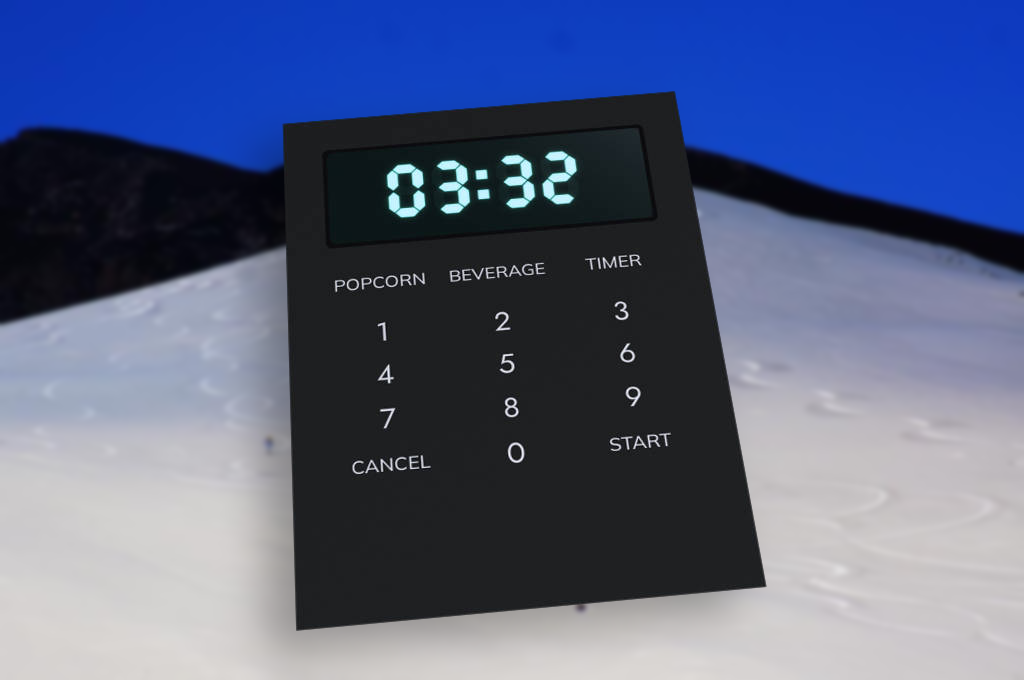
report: 3,32
